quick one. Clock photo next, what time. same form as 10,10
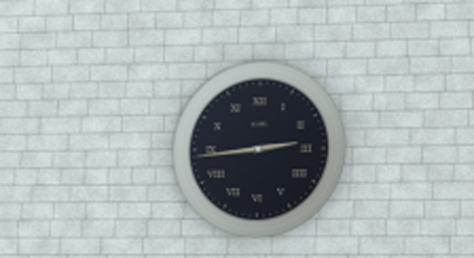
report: 2,44
